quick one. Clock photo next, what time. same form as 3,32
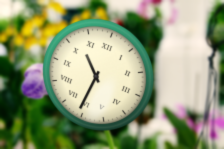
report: 10,31
